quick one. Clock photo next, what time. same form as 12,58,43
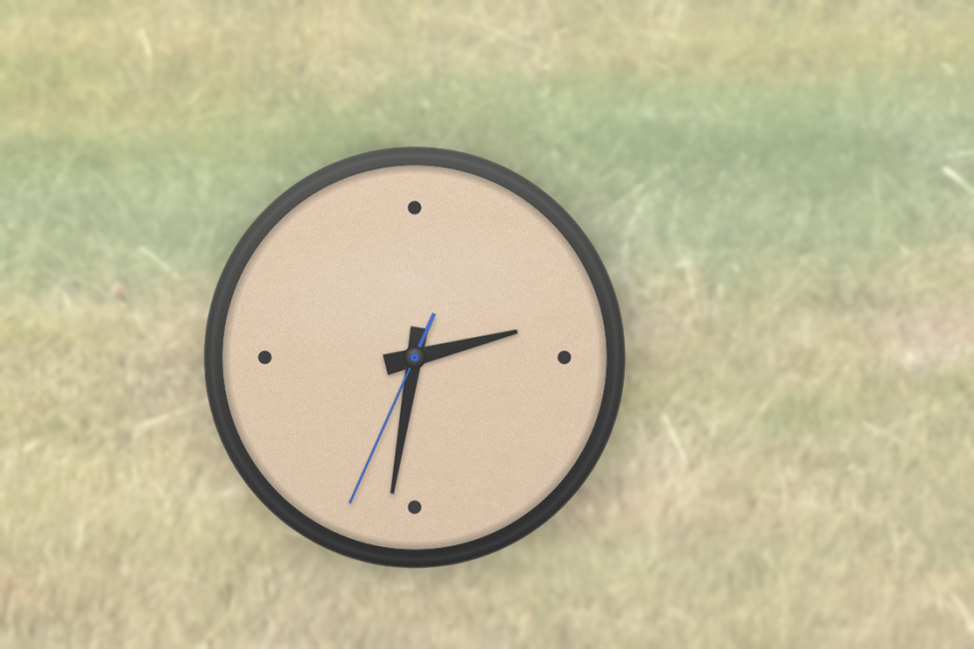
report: 2,31,34
